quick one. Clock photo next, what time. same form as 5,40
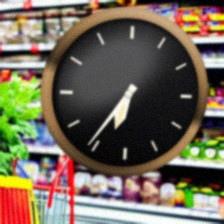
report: 6,36
